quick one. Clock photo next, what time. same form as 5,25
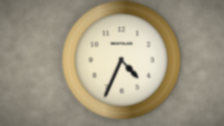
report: 4,34
